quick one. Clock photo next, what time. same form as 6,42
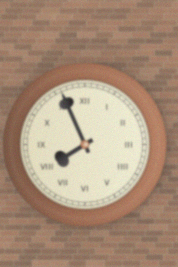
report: 7,56
